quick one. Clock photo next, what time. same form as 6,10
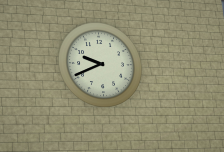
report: 9,41
